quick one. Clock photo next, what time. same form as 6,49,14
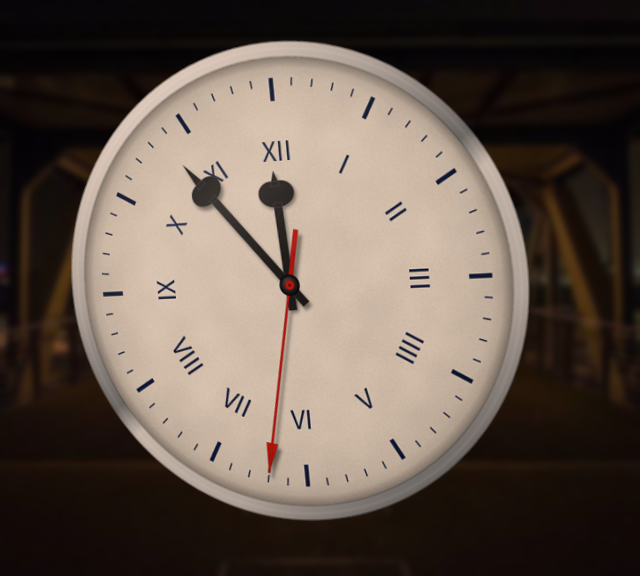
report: 11,53,32
